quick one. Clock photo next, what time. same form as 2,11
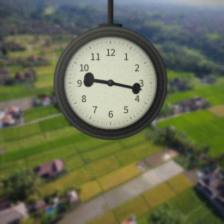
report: 9,17
